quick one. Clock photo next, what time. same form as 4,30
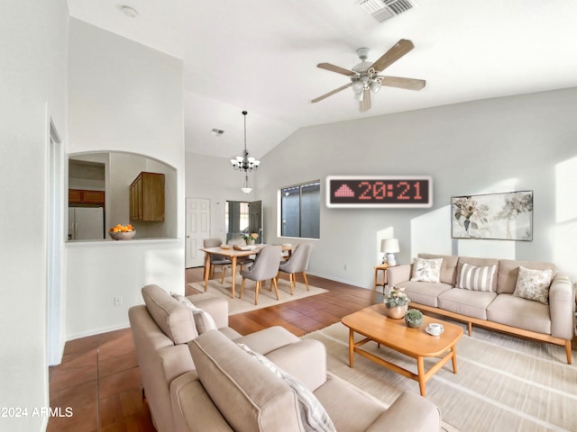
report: 20,21
